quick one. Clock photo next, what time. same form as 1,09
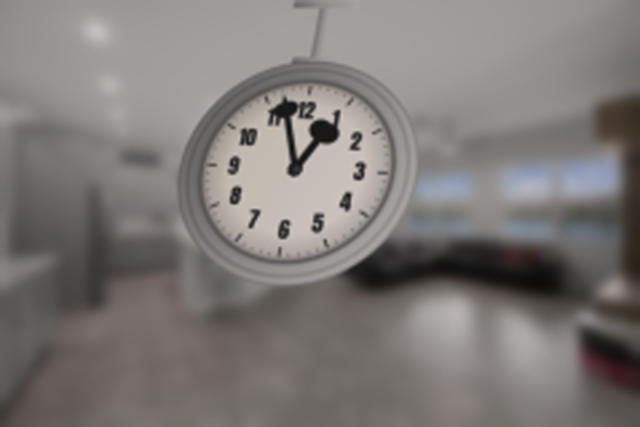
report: 12,57
